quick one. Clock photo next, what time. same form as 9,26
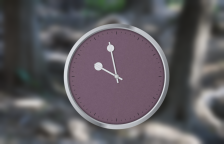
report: 9,58
